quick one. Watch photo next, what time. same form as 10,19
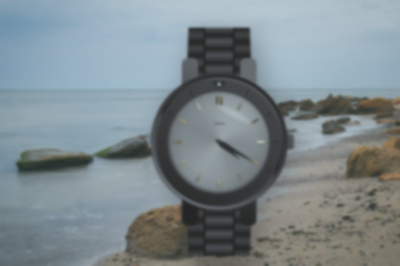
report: 4,20
